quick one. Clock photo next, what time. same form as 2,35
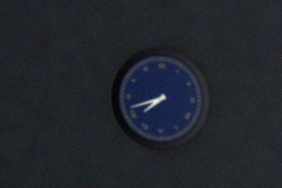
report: 7,42
